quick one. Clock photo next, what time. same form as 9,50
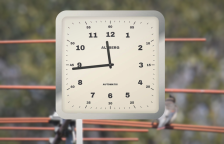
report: 11,44
